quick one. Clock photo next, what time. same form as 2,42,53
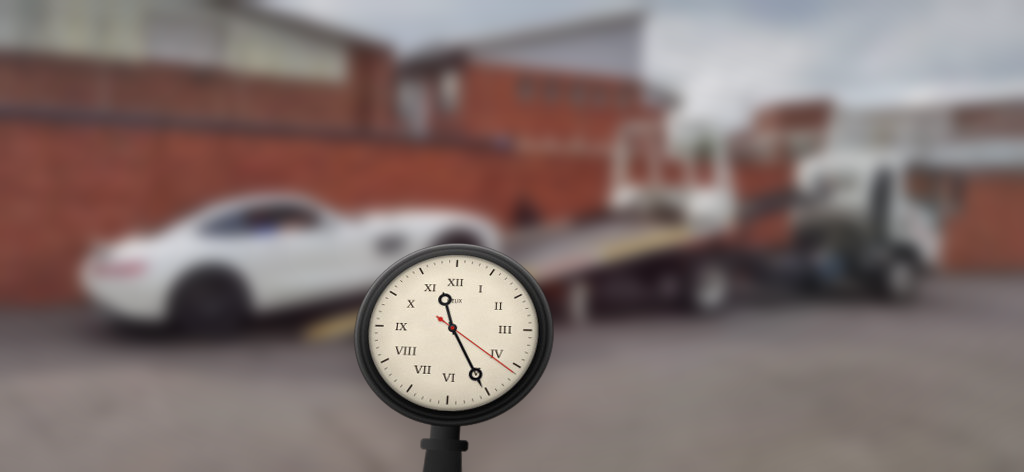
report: 11,25,21
